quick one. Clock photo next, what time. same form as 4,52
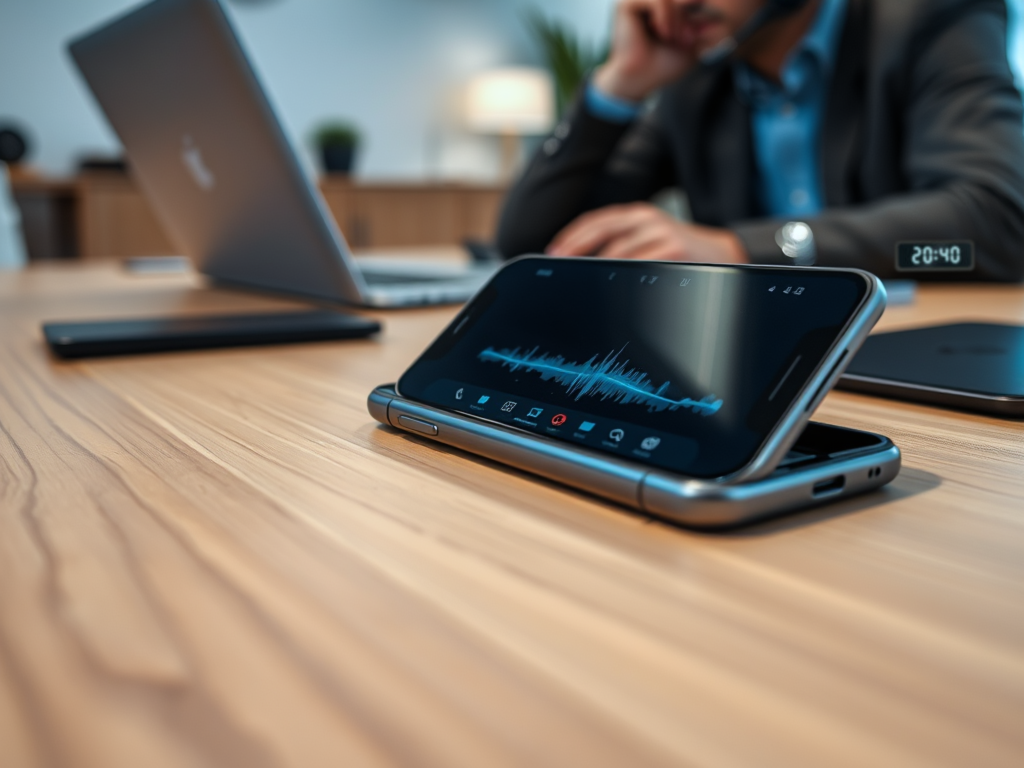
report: 20,40
